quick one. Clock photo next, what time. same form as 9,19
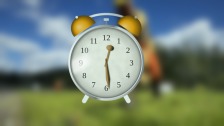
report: 12,29
